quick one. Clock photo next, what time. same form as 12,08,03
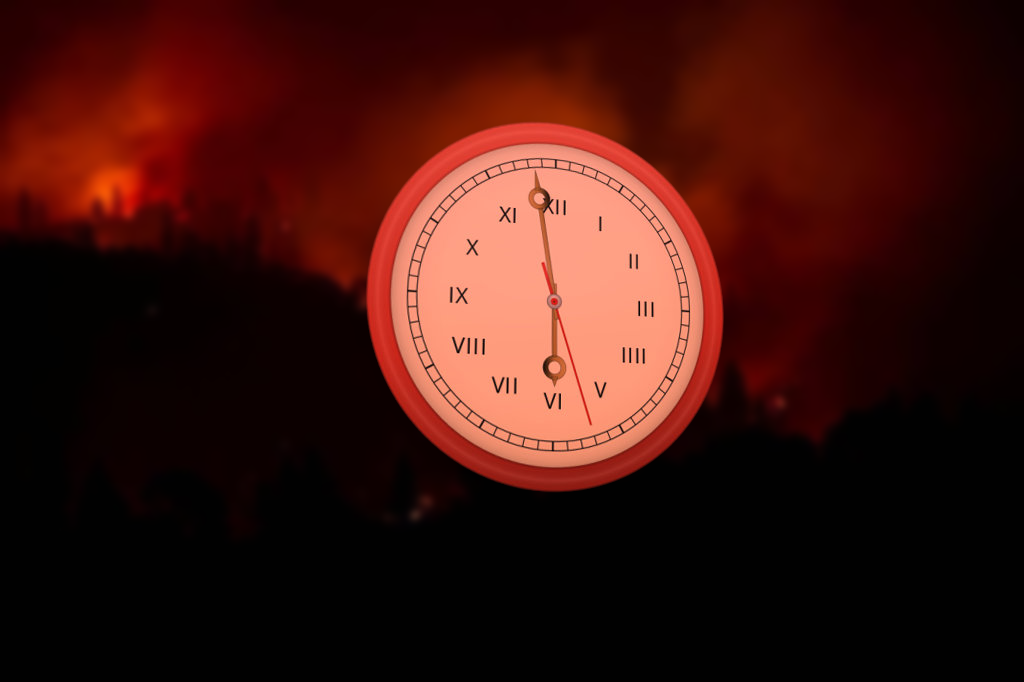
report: 5,58,27
